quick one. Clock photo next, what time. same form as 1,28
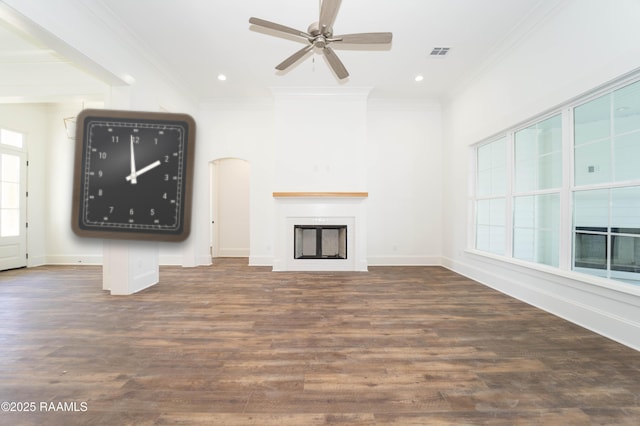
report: 1,59
